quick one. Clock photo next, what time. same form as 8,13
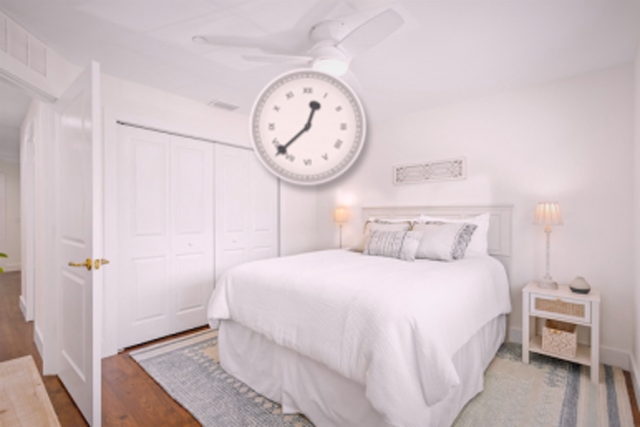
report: 12,38
